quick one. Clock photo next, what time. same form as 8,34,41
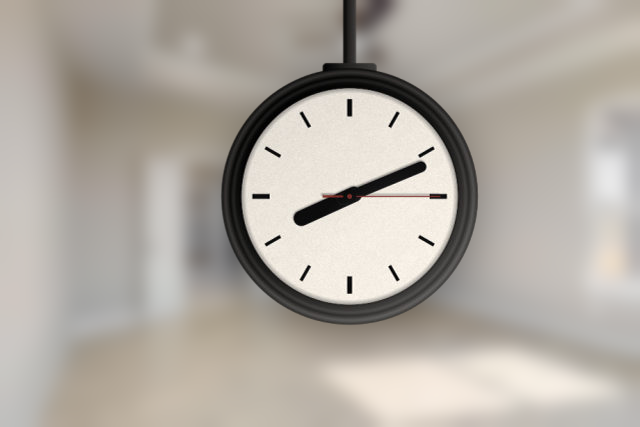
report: 8,11,15
